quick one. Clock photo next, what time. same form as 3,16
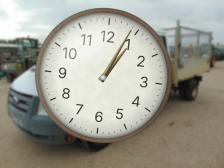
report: 1,04
